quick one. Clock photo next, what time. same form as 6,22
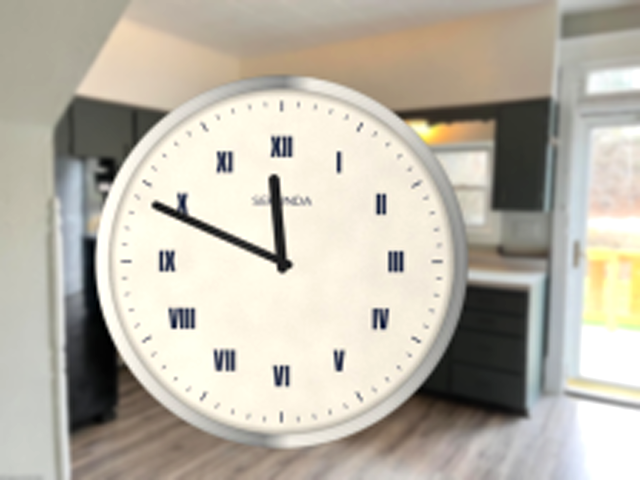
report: 11,49
